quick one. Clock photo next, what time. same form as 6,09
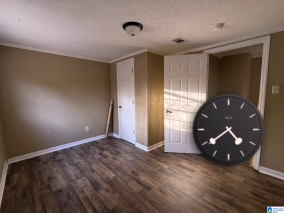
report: 4,39
